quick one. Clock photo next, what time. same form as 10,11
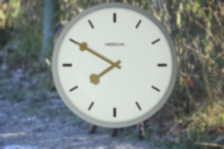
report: 7,50
